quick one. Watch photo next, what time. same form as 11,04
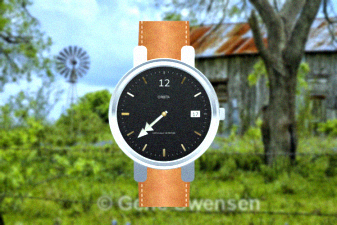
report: 7,38
